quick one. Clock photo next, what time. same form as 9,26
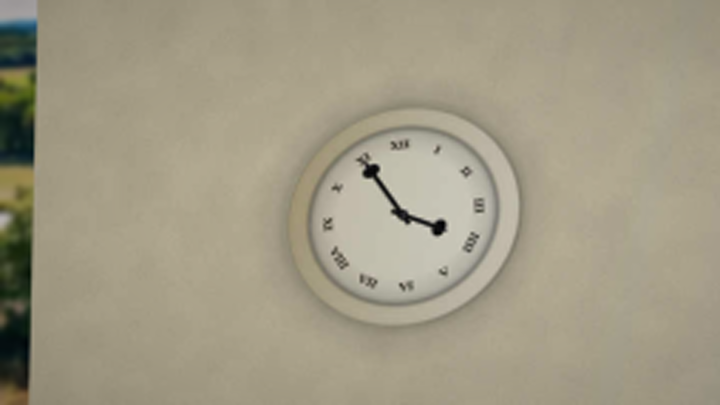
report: 3,55
